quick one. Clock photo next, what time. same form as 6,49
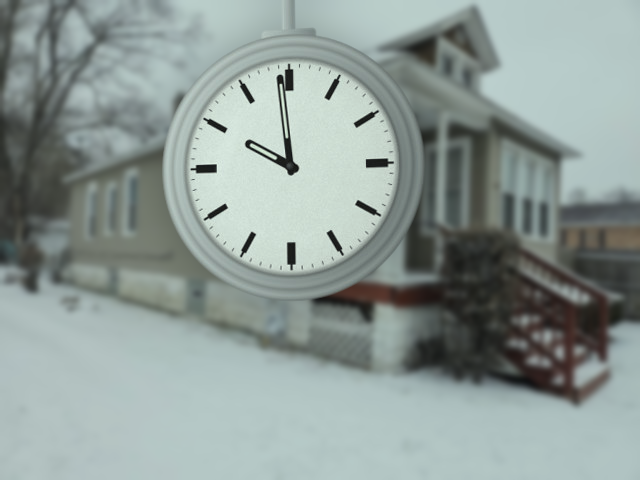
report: 9,59
